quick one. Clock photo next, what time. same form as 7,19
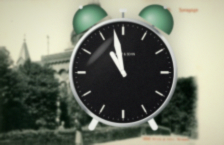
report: 10,58
